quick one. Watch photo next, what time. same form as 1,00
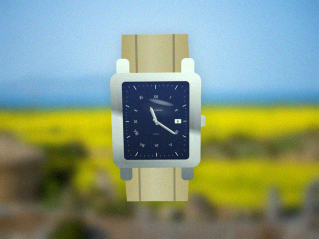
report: 11,21
